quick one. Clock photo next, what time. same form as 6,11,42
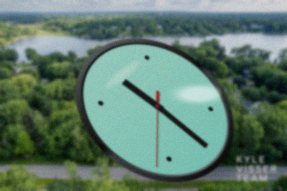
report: 10,22,32
